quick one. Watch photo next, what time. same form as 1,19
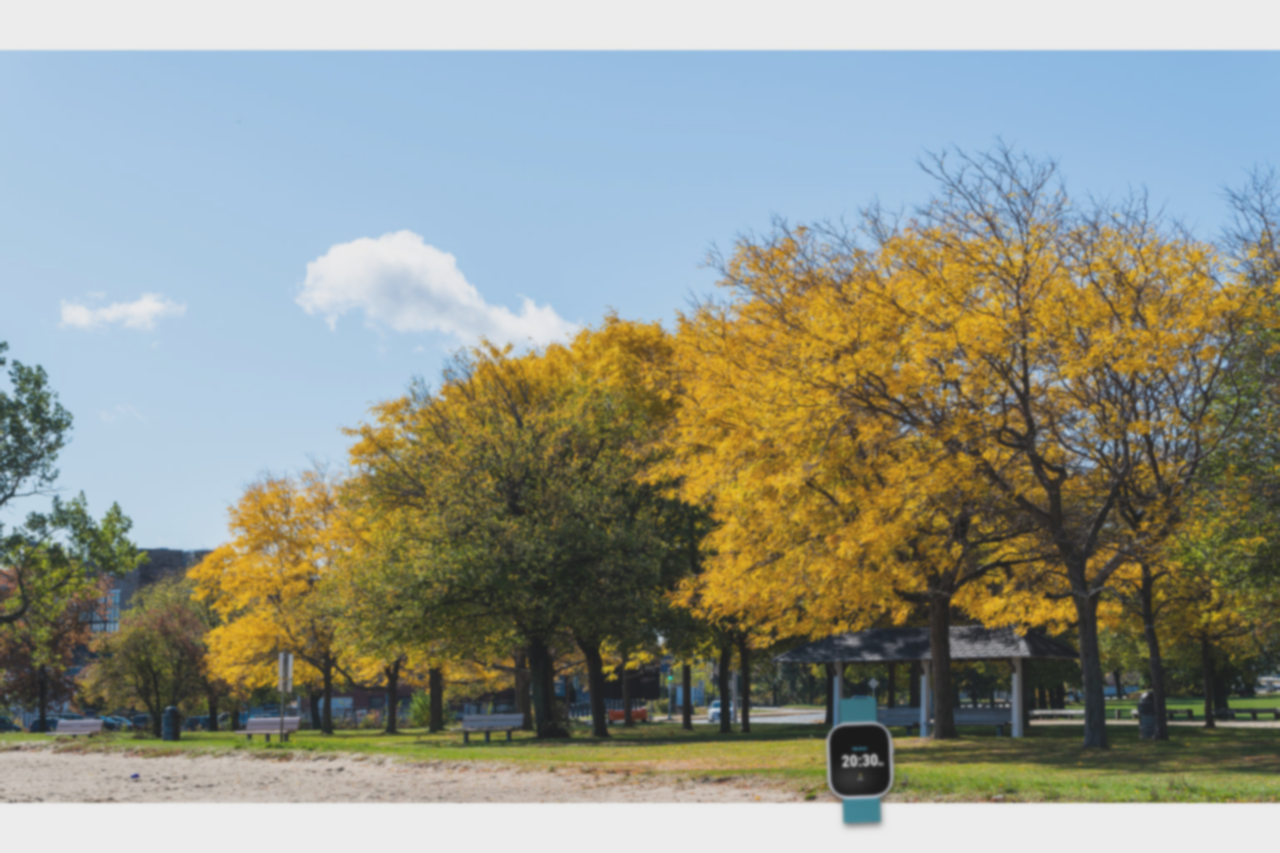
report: 20,30
